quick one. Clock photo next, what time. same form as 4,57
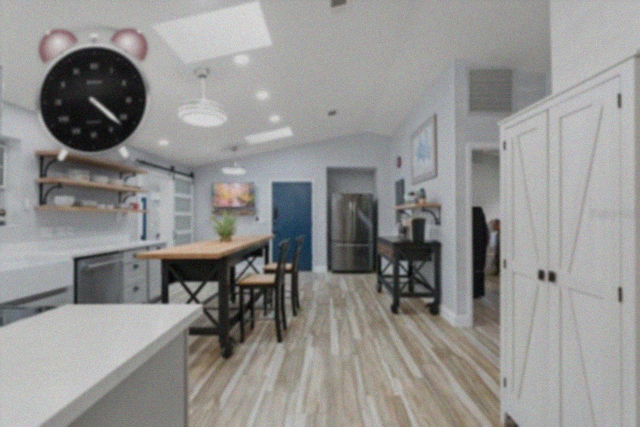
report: 4,22
